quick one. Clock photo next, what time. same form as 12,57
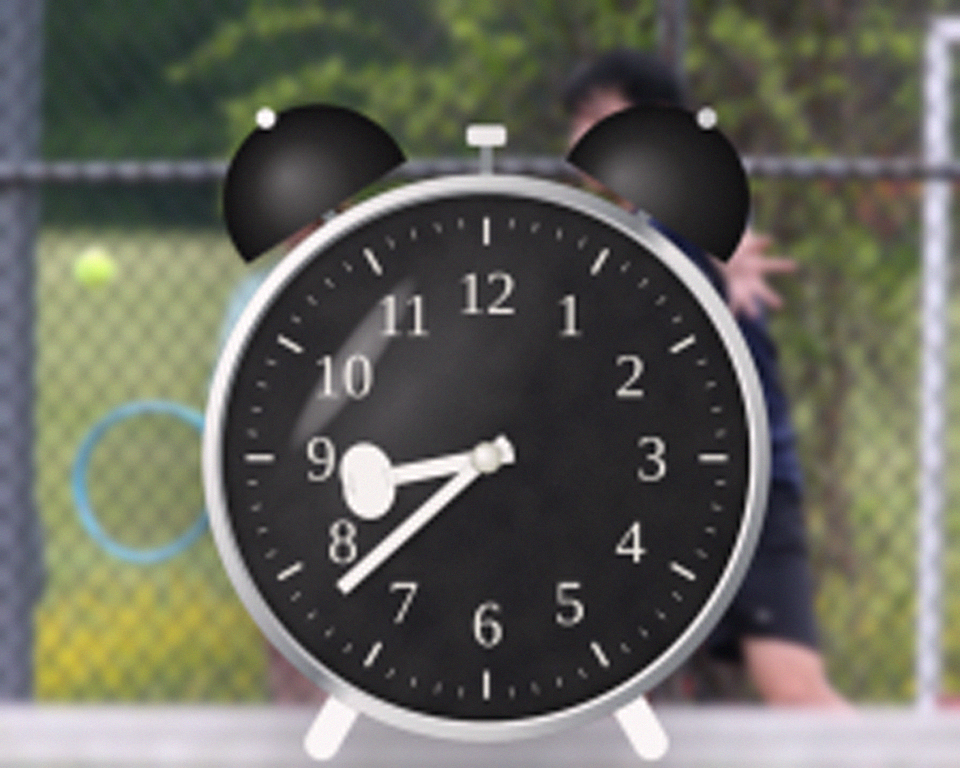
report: 8,38
